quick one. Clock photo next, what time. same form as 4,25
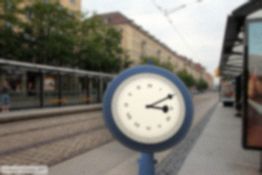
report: 3,10
